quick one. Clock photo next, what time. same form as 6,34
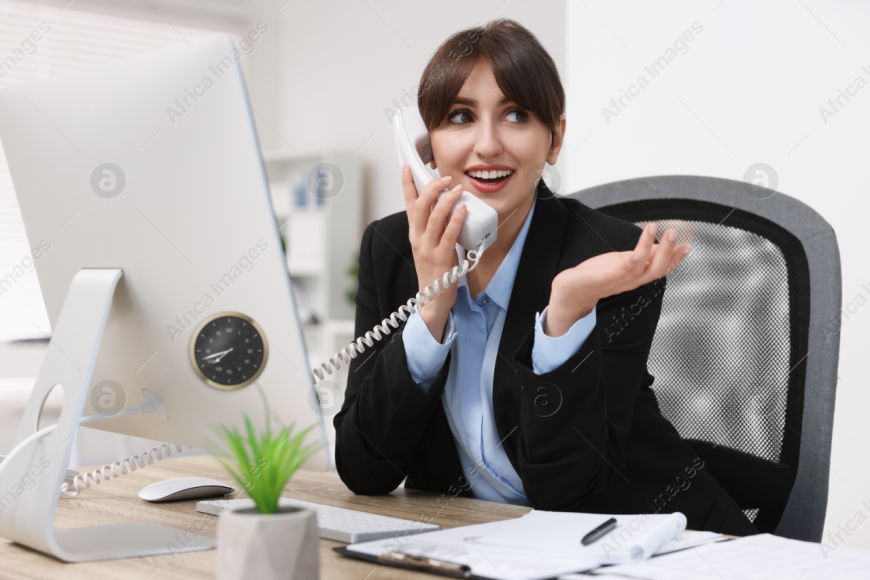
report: 7,42
